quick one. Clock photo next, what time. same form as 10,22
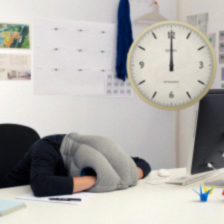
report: 12,00
